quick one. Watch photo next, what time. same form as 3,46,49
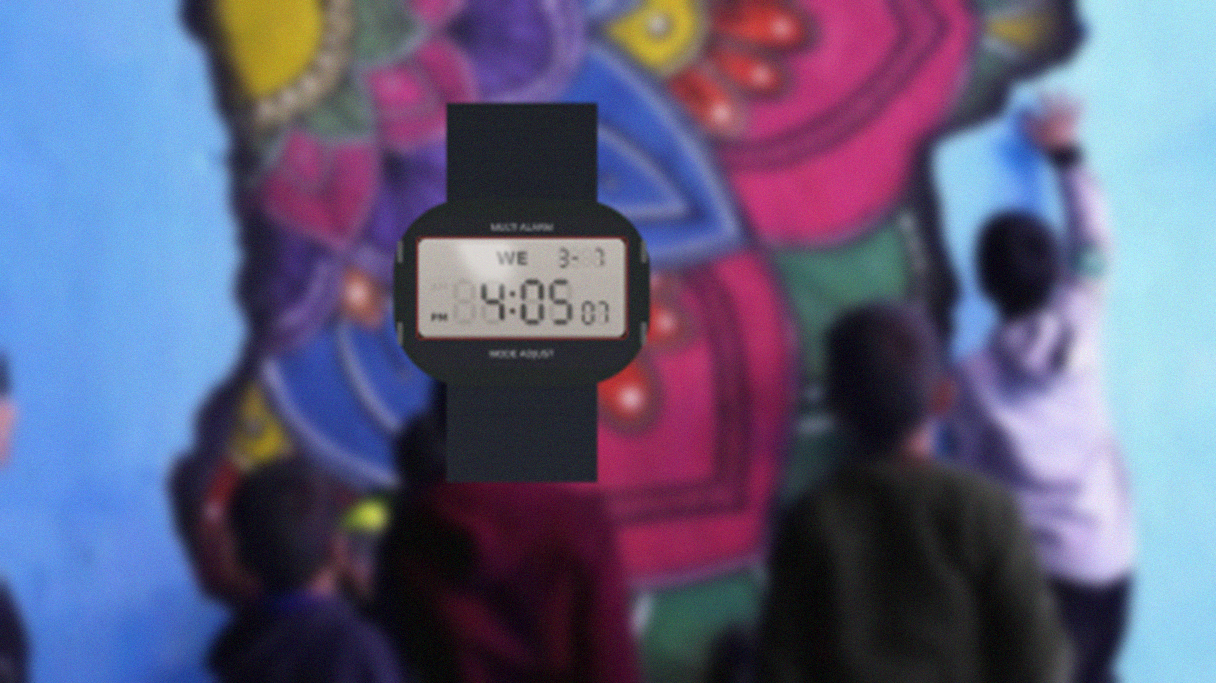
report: 4,05,07
